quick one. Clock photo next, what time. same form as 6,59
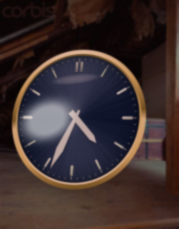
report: 4,34
